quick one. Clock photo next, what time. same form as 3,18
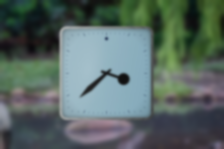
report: 3,38
